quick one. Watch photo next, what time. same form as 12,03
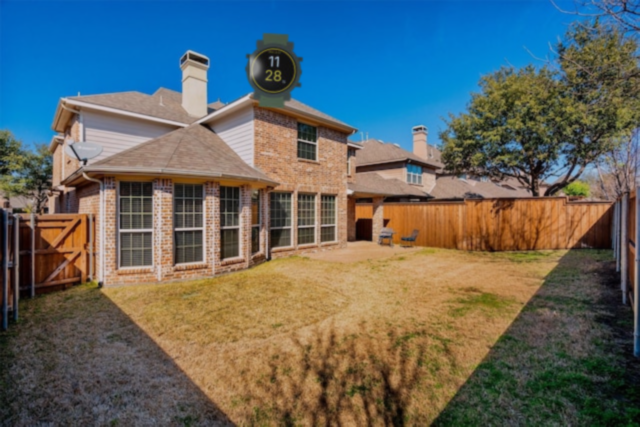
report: 11,28
